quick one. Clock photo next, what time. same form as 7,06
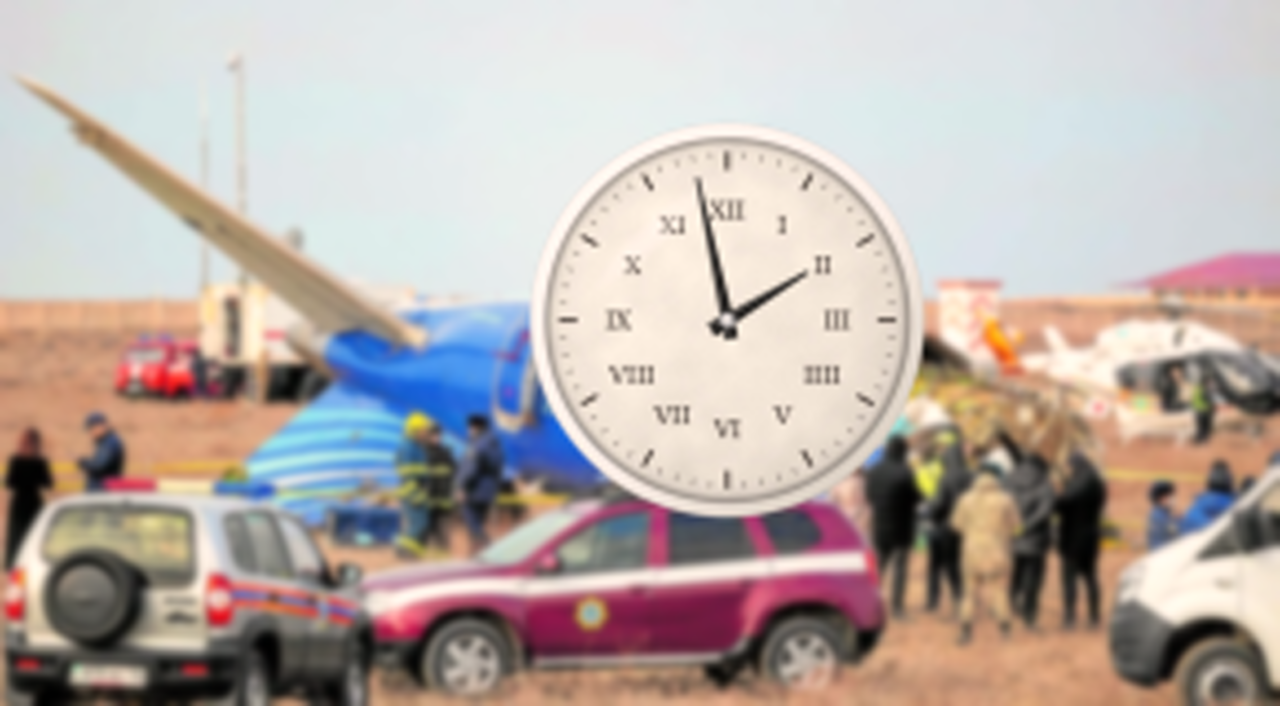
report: 1,58
